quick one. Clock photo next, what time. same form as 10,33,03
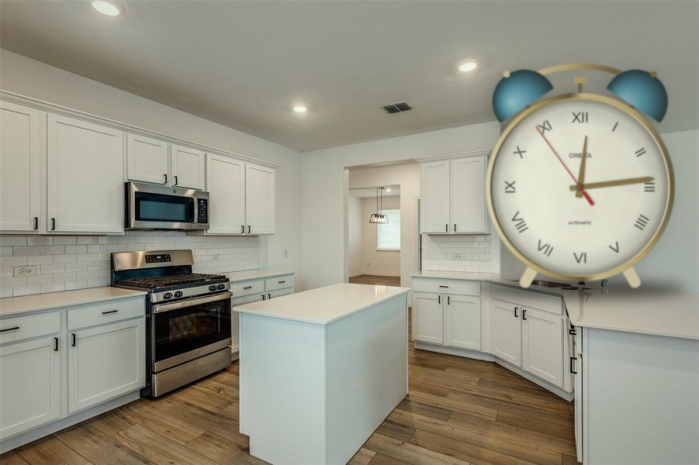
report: 12,13,54
